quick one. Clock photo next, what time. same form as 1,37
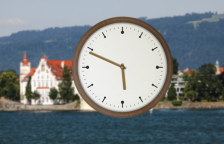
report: 5,49
